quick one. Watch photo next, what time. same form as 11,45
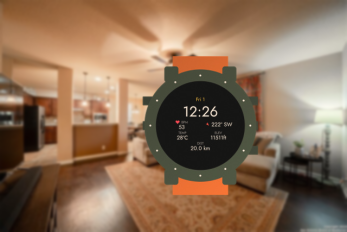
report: 12,26
